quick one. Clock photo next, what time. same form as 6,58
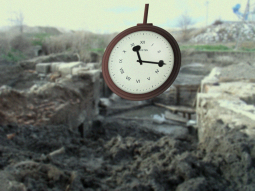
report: 11,16
